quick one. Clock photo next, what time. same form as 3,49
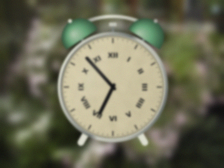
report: 6,53
